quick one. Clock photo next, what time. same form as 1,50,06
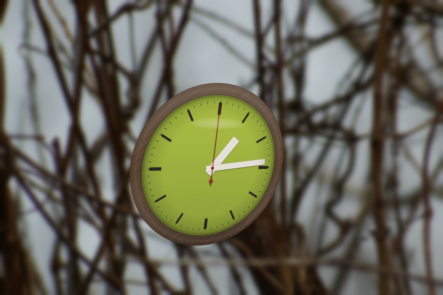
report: 1,14,00
